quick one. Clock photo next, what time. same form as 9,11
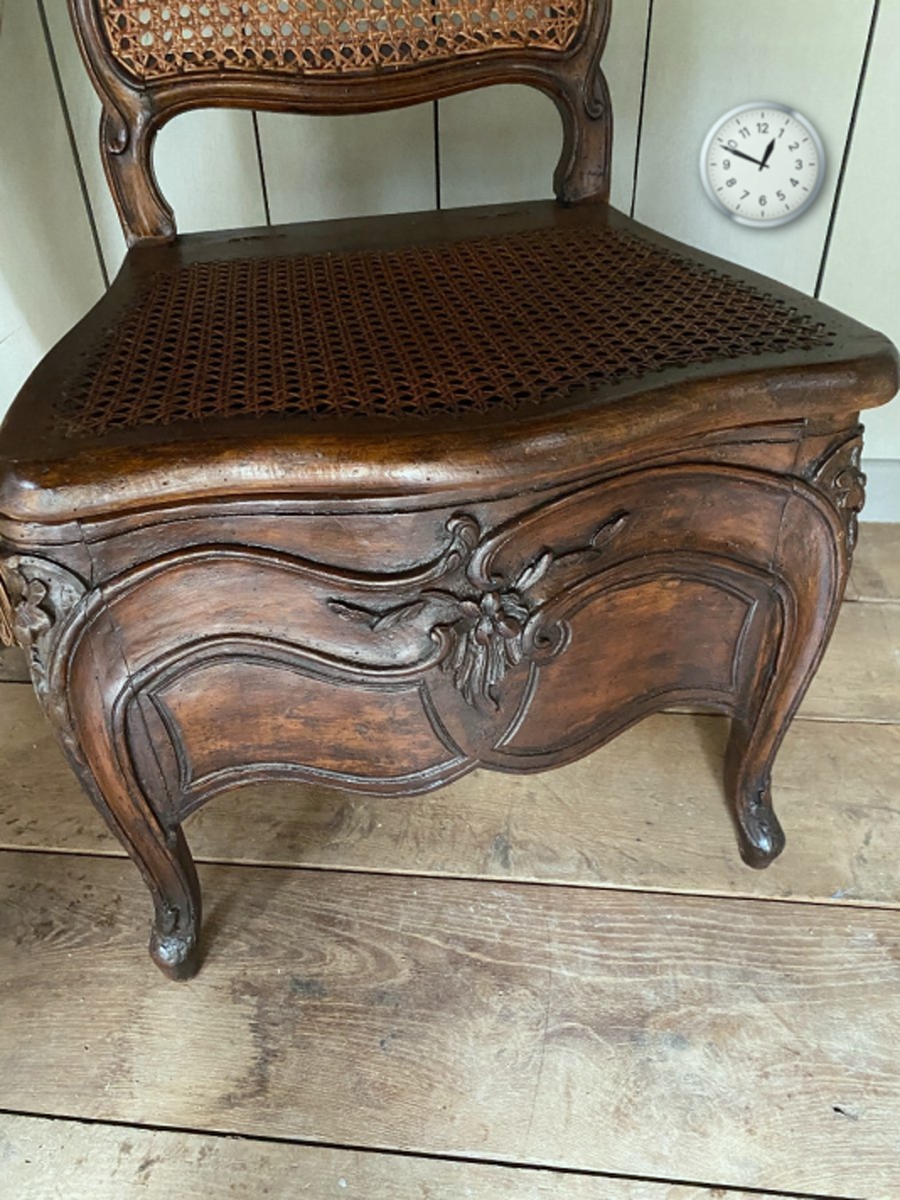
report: 12,49
